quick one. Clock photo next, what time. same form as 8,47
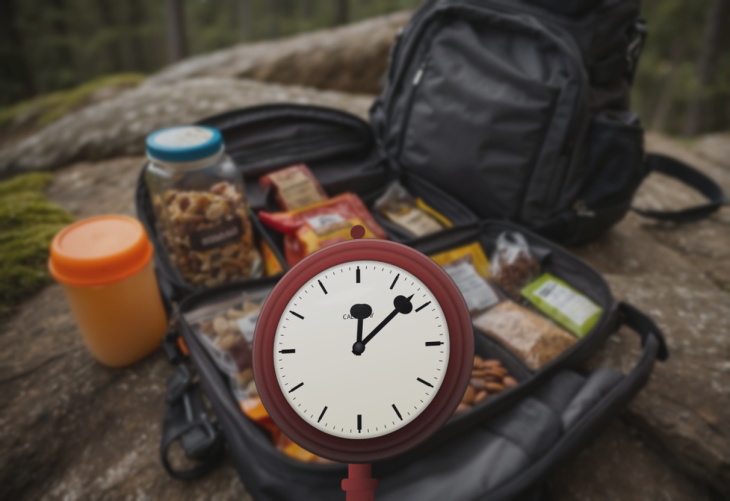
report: 12,08
